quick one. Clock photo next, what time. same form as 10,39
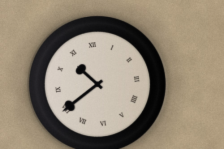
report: 10,40
